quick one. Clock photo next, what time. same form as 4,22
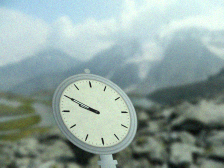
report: 9,50
